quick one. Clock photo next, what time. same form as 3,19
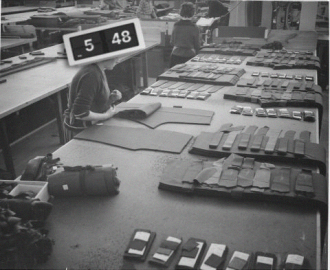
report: 5,48
